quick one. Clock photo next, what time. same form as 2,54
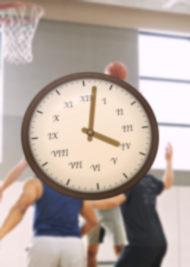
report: 4,02
